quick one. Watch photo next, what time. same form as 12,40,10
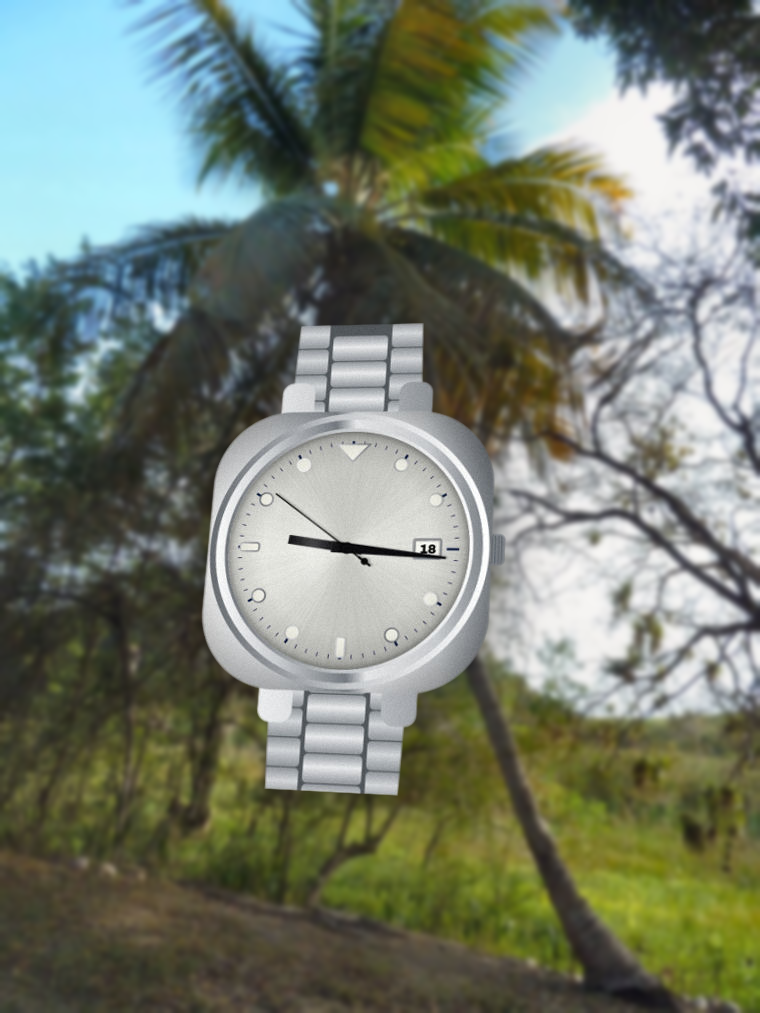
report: 9,15,51
